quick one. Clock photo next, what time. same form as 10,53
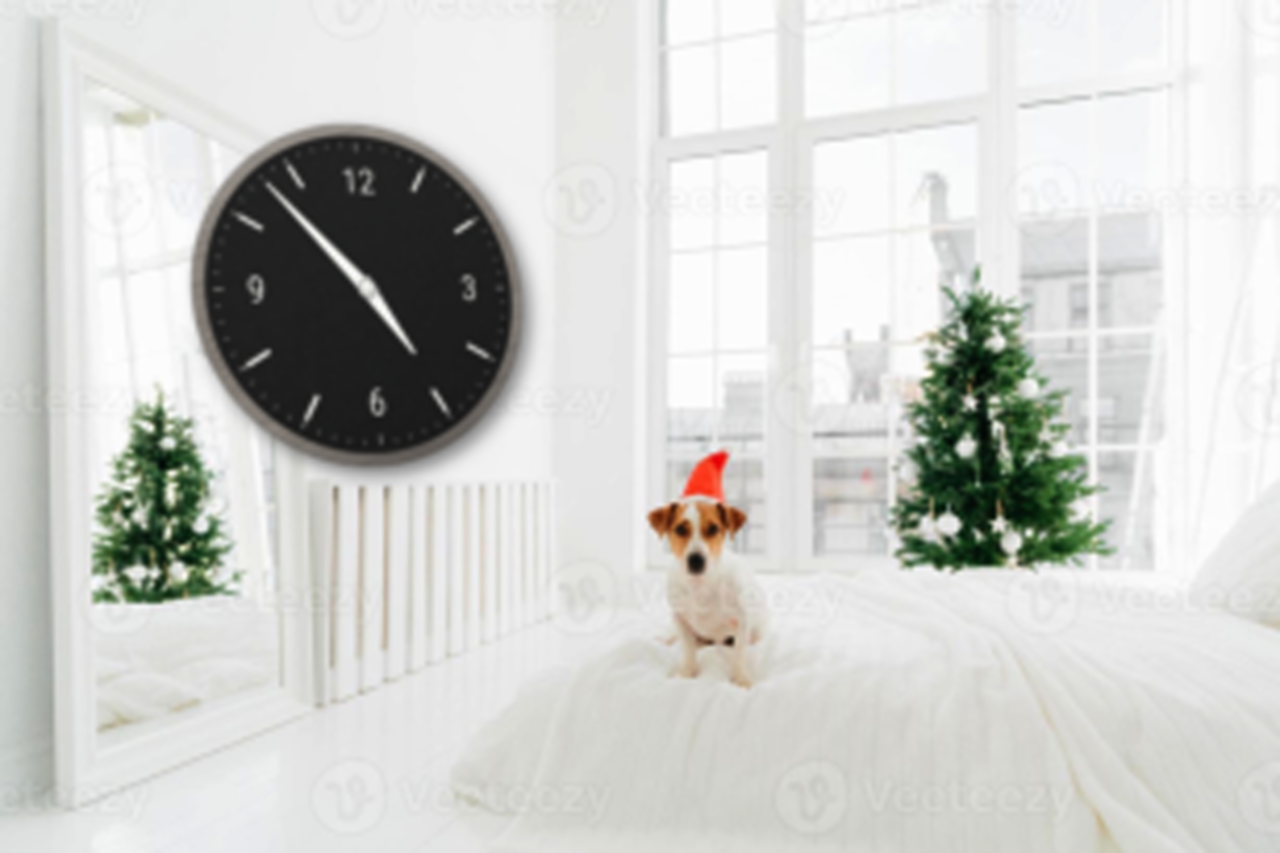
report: 4,53
